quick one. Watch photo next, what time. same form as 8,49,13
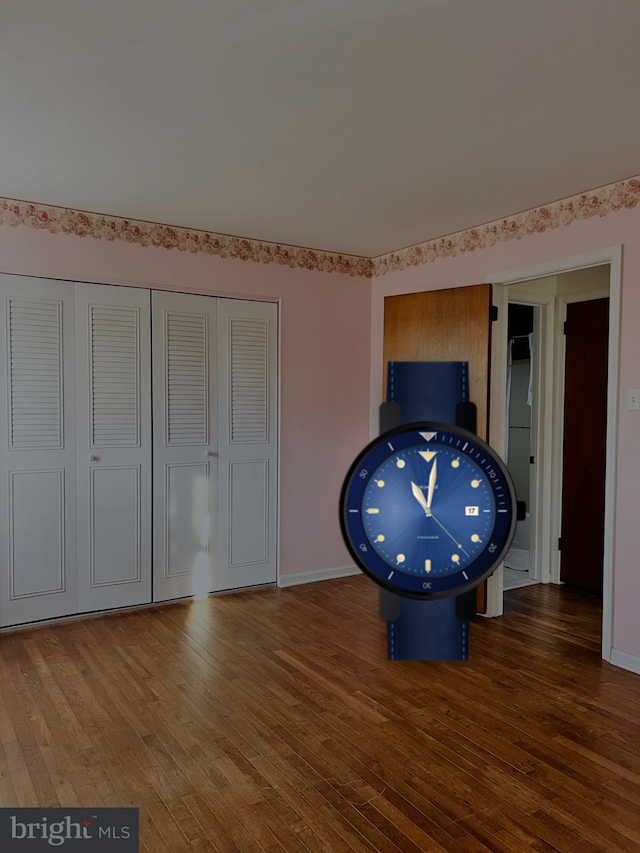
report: 11,01,23
